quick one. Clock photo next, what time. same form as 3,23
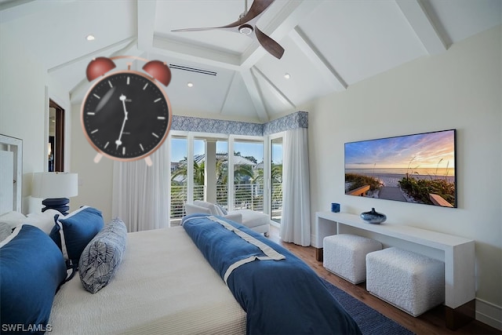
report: 11,32
